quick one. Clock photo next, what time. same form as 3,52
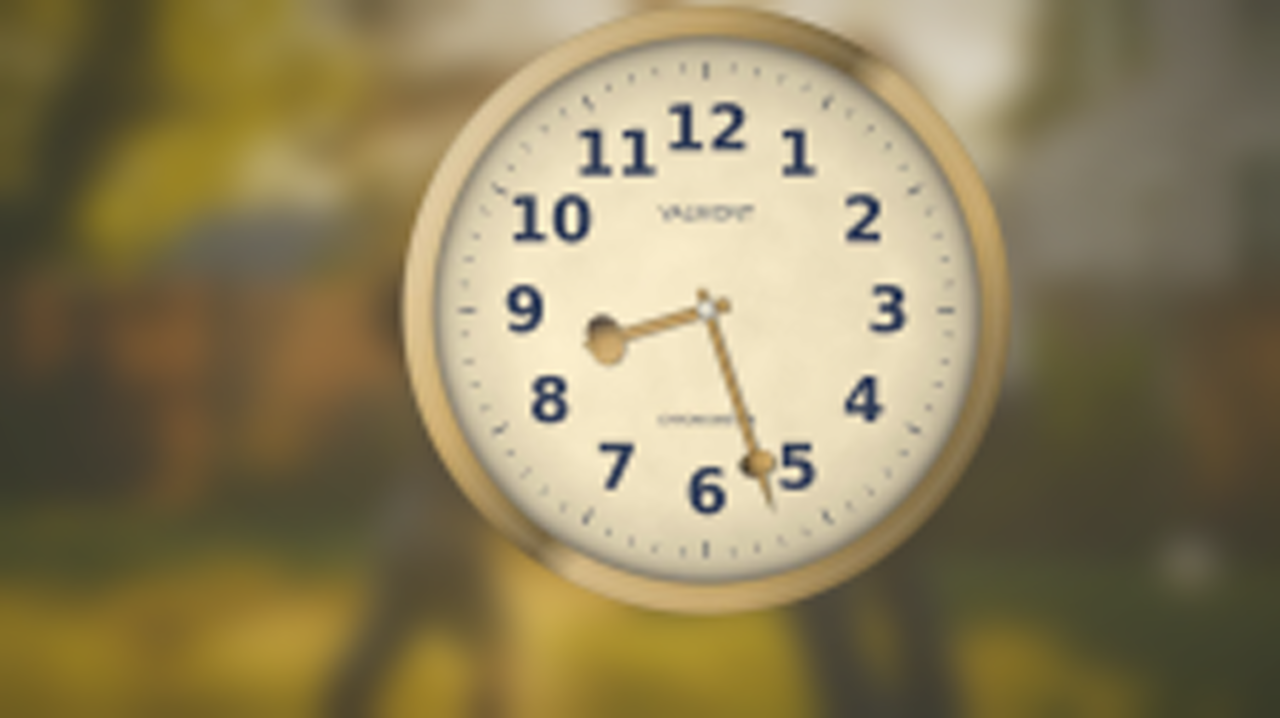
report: 8,27
